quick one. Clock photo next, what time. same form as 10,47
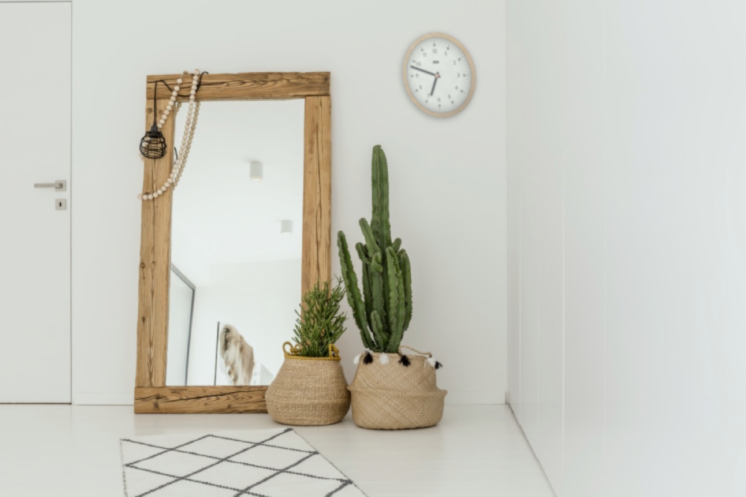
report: 6,48
